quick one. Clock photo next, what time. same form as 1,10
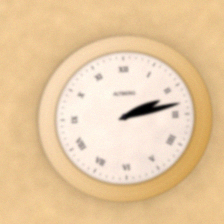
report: 2,13
